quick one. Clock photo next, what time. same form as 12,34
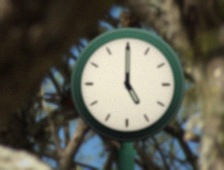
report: 5,00
